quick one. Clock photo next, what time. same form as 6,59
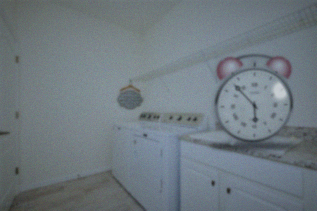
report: 5,53
